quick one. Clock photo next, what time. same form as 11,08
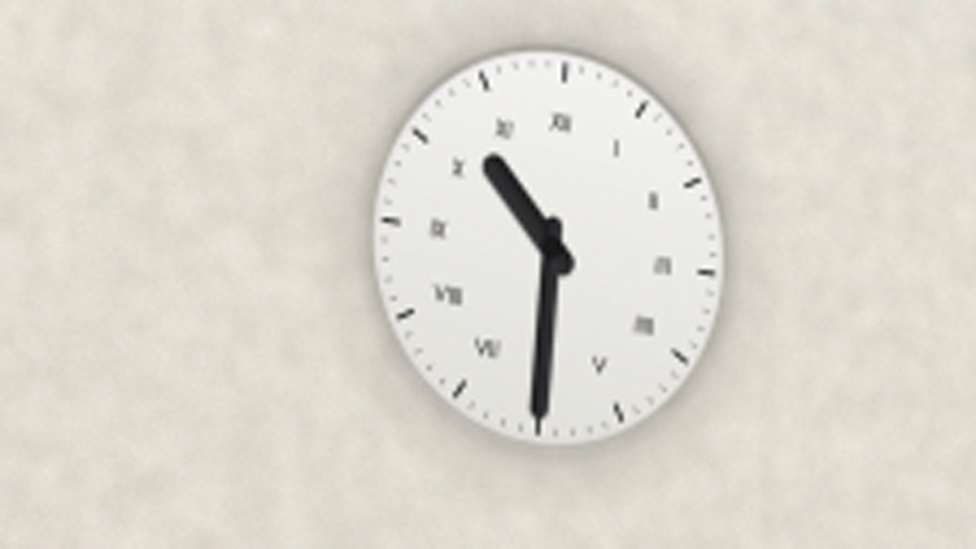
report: 10,30
